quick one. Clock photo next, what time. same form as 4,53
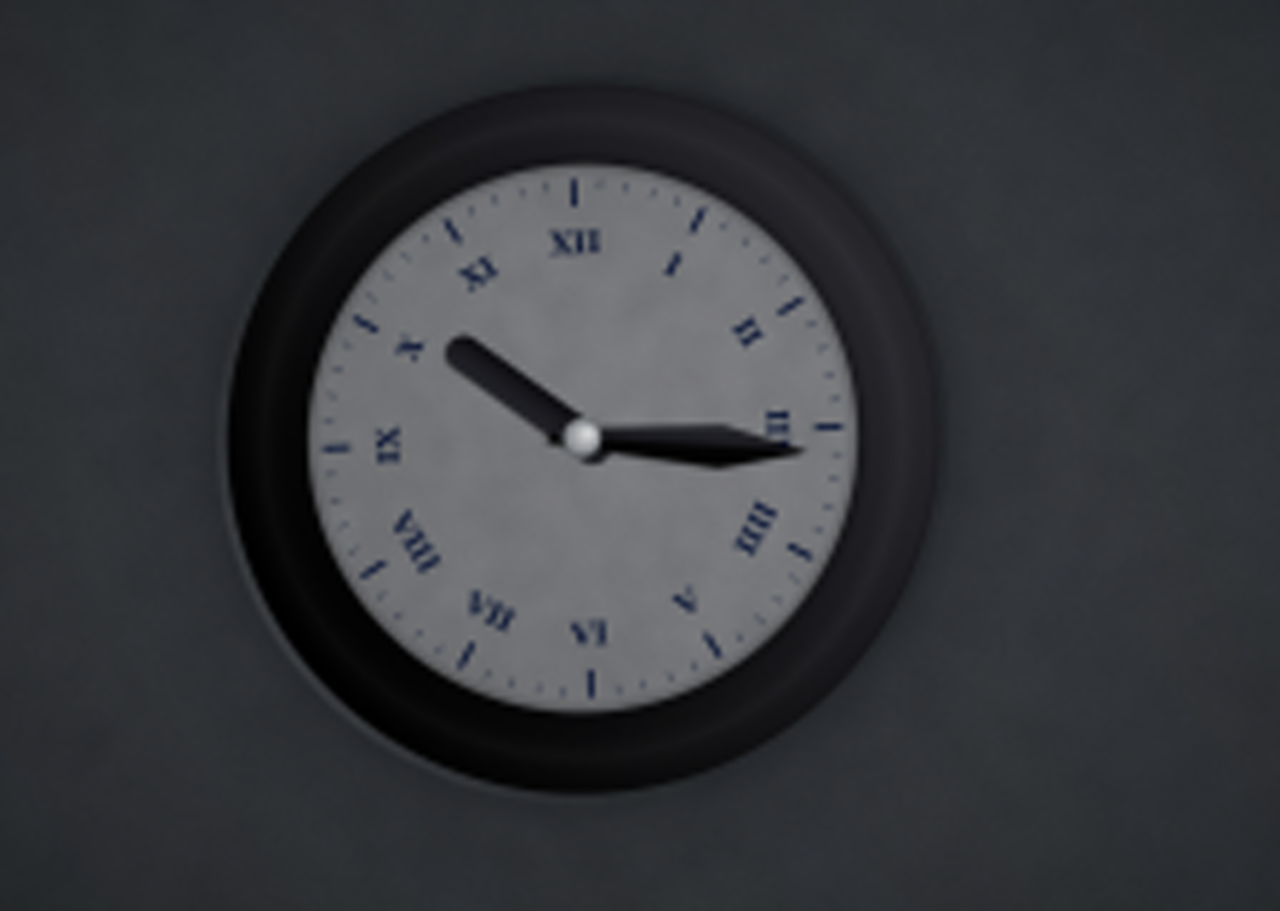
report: 10,16
